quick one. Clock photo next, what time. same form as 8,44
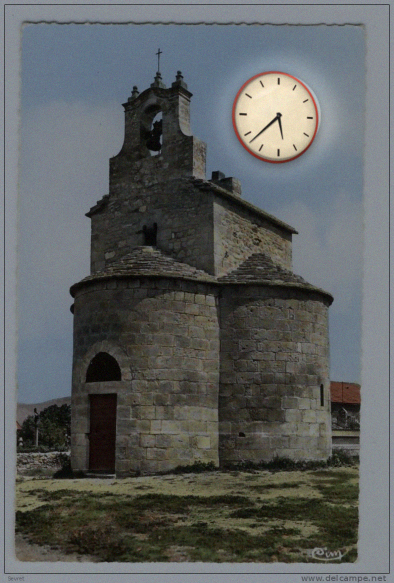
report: 5,38
